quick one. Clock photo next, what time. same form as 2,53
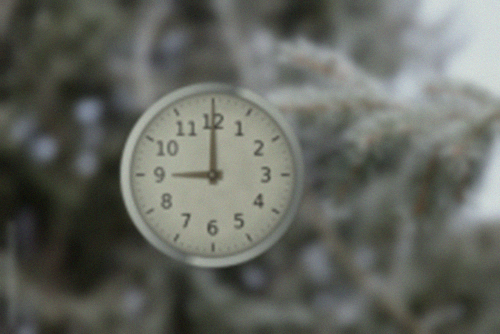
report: 9,00
